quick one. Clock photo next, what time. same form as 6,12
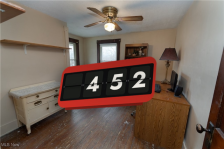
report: 4,52
